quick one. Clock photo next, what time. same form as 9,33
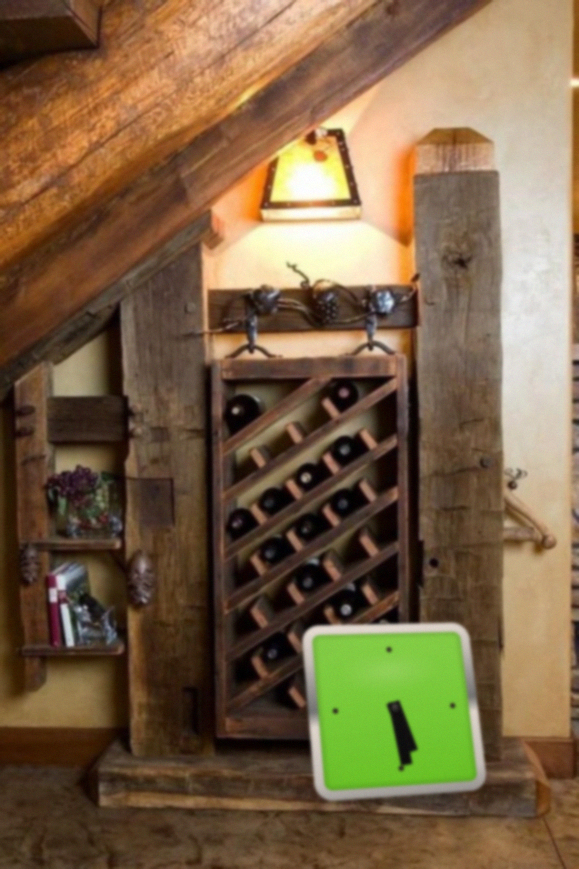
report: 5,29
